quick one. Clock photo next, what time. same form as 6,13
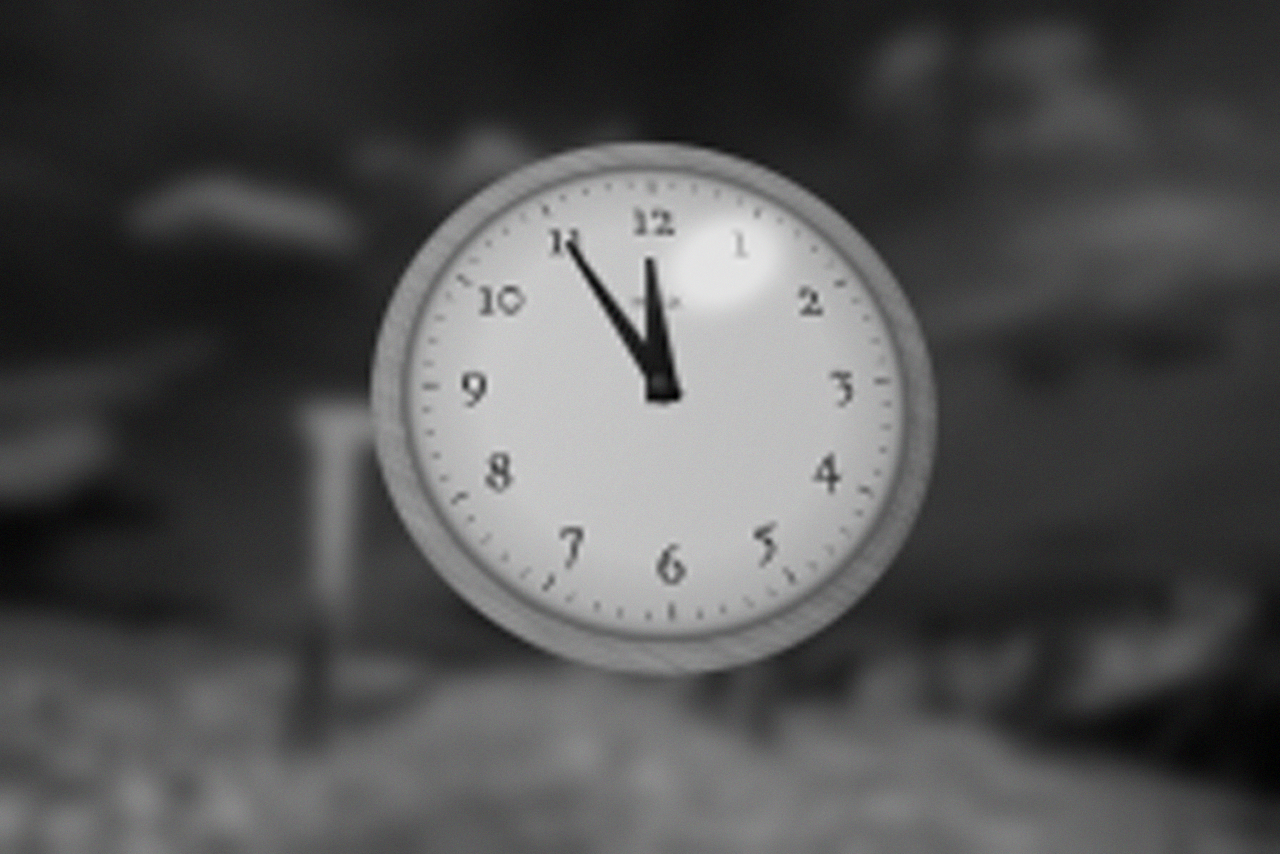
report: 11,55
